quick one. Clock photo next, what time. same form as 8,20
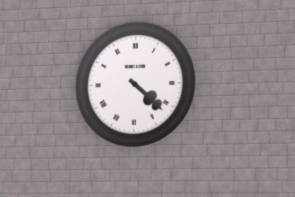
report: 4,22
